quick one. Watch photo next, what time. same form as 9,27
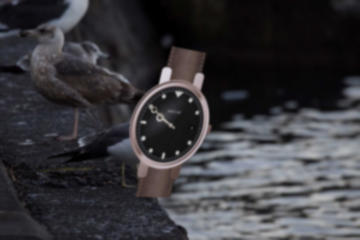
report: 9,50
